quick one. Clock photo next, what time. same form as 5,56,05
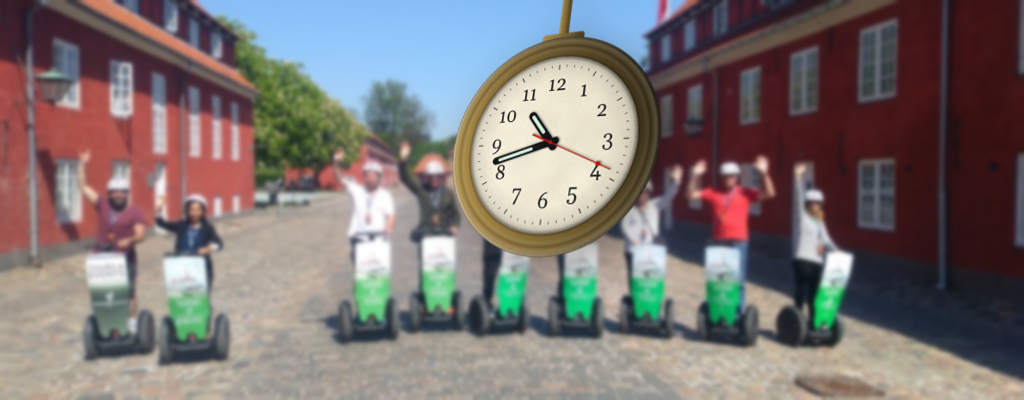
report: 10,42,19
